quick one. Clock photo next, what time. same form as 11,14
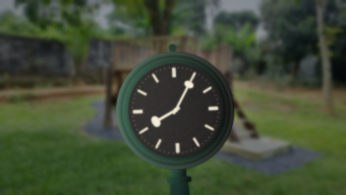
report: 8,05
